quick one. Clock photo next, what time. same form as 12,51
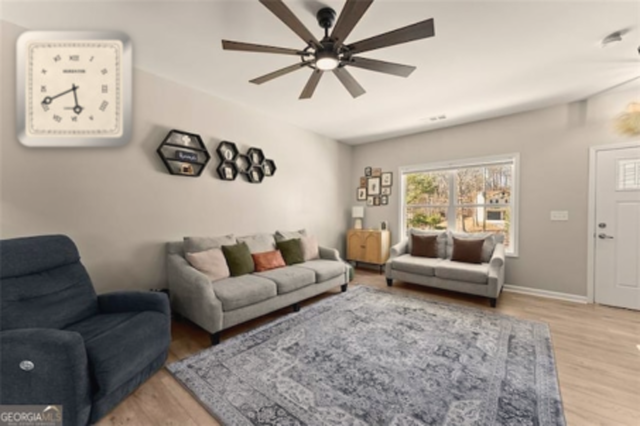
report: 5,41
